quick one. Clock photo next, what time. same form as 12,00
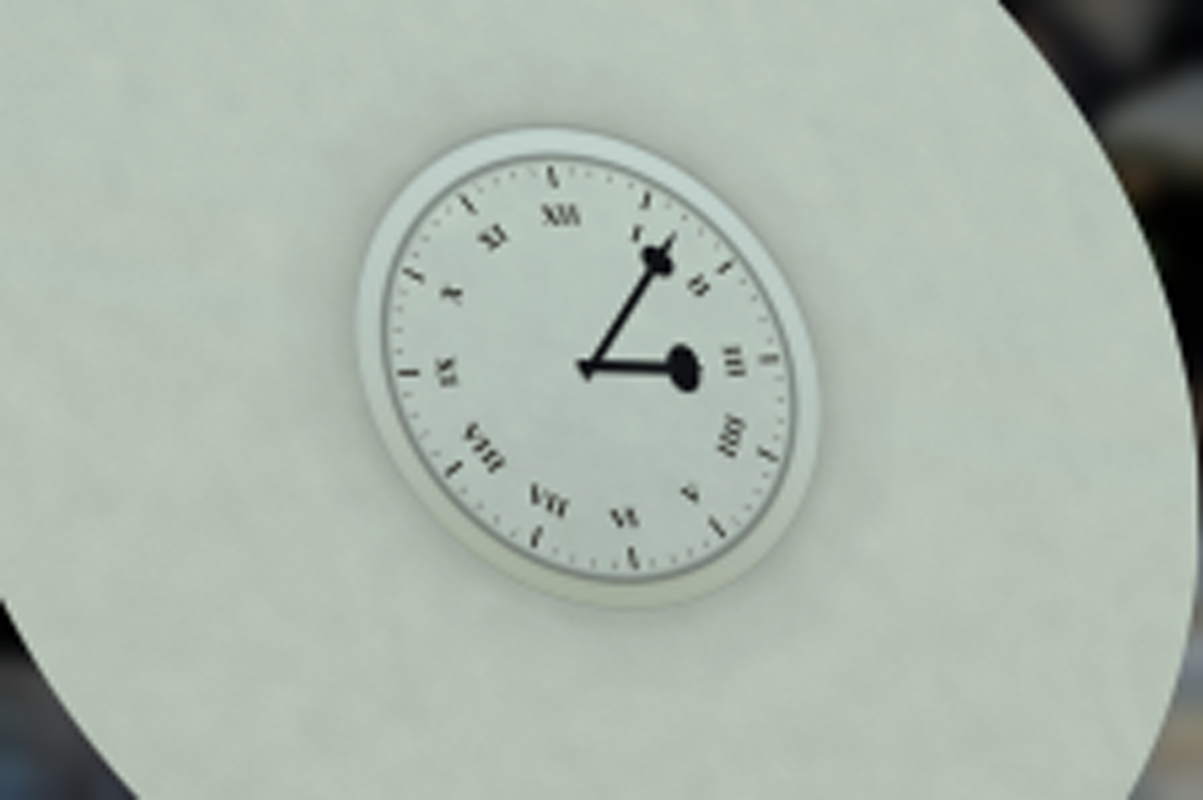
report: 3,07
